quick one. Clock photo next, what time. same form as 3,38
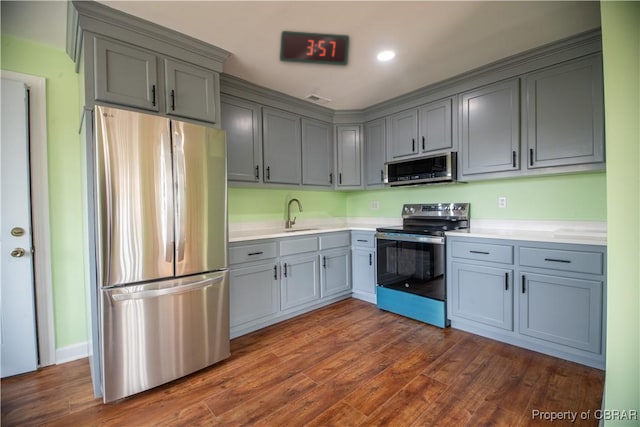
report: 3,57
